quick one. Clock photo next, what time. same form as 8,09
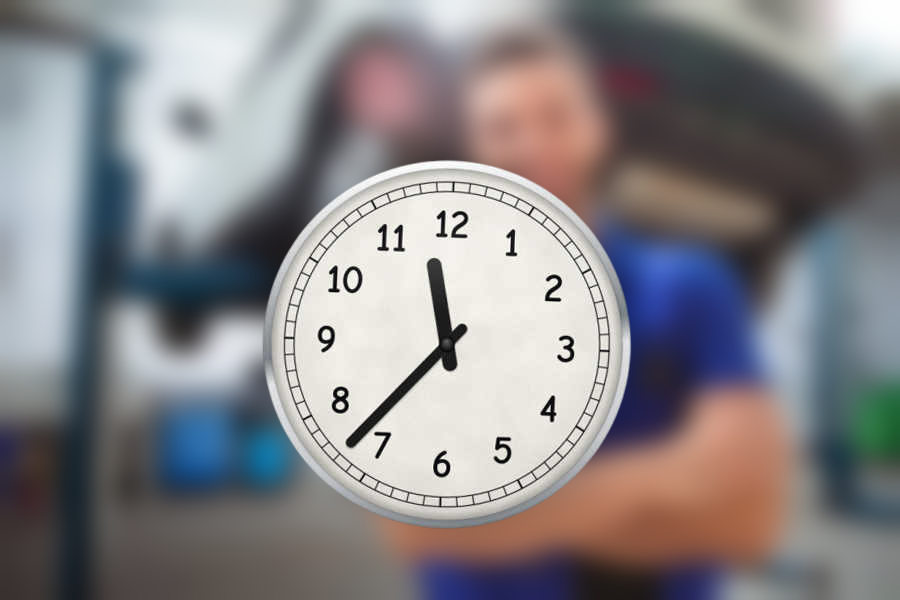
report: 11,37
